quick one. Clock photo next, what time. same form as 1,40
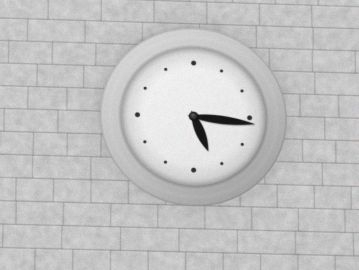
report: 5,16
